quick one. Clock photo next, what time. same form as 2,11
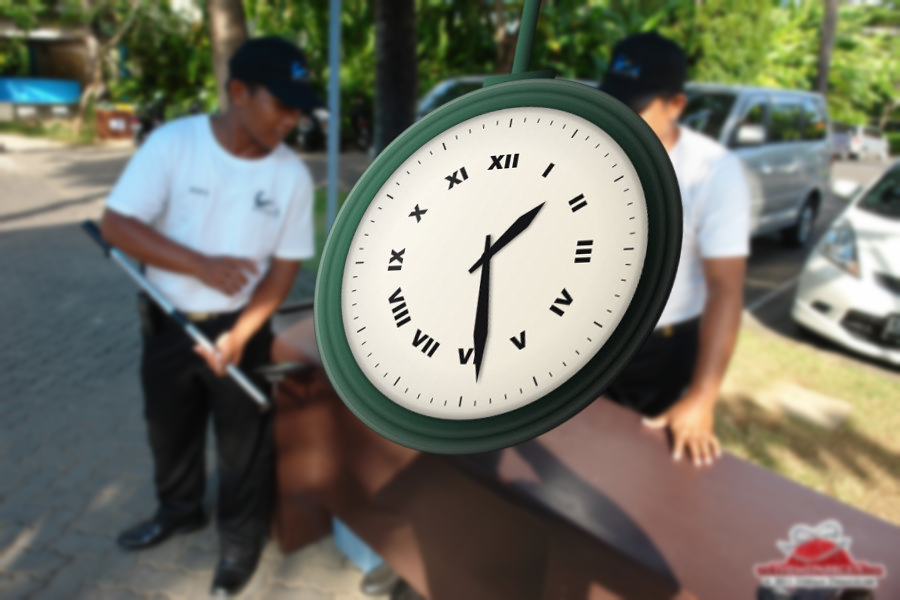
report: 1,29
